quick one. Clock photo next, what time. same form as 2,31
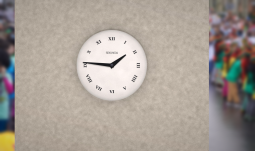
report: 1,46
